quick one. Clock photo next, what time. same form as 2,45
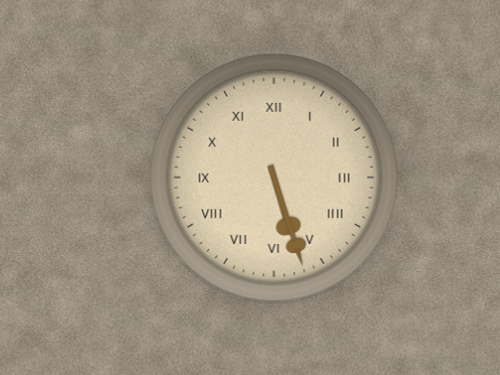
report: 5,27
